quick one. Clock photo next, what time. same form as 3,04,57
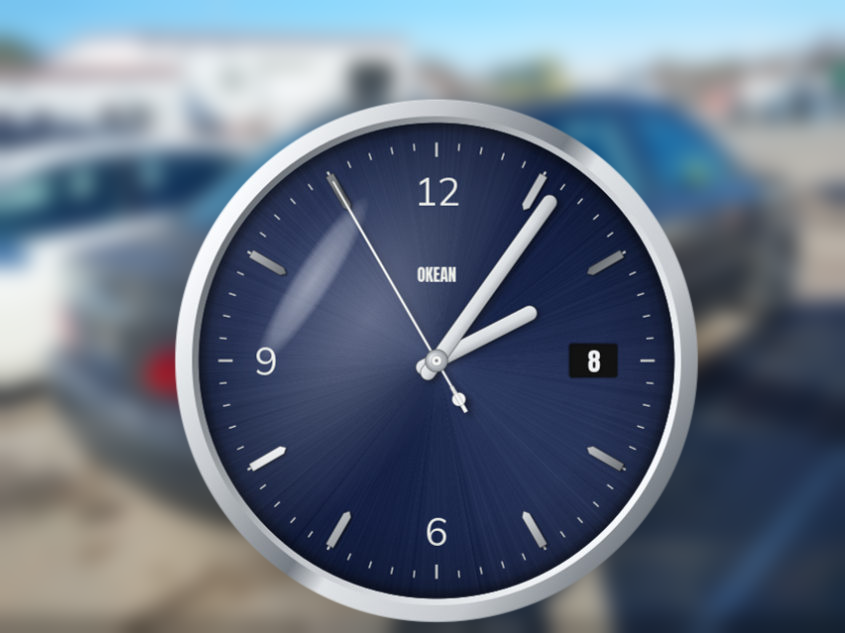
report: 2,05,55
